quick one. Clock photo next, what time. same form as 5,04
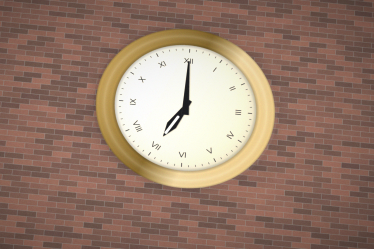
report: 7,00
